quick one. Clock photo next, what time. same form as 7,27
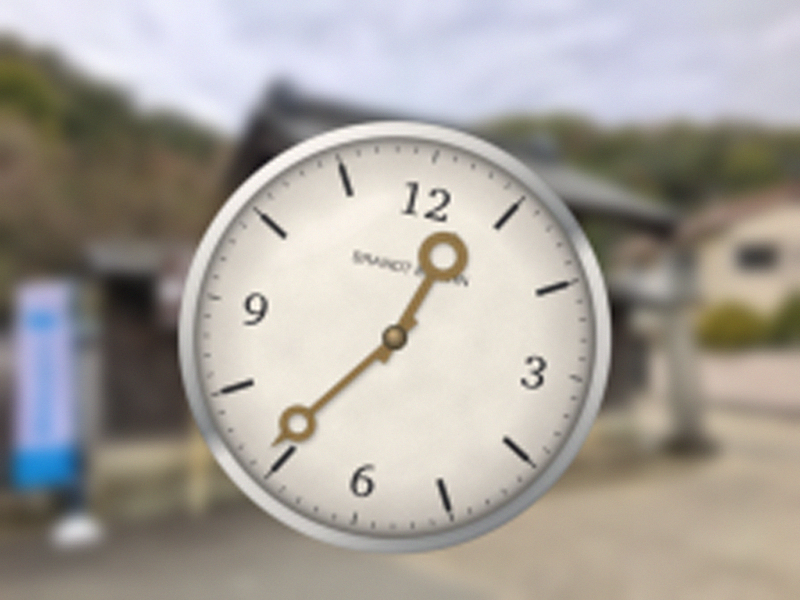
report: 12,36
